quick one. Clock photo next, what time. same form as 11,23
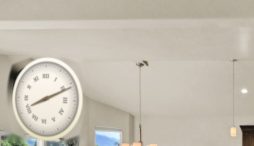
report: 8,11
